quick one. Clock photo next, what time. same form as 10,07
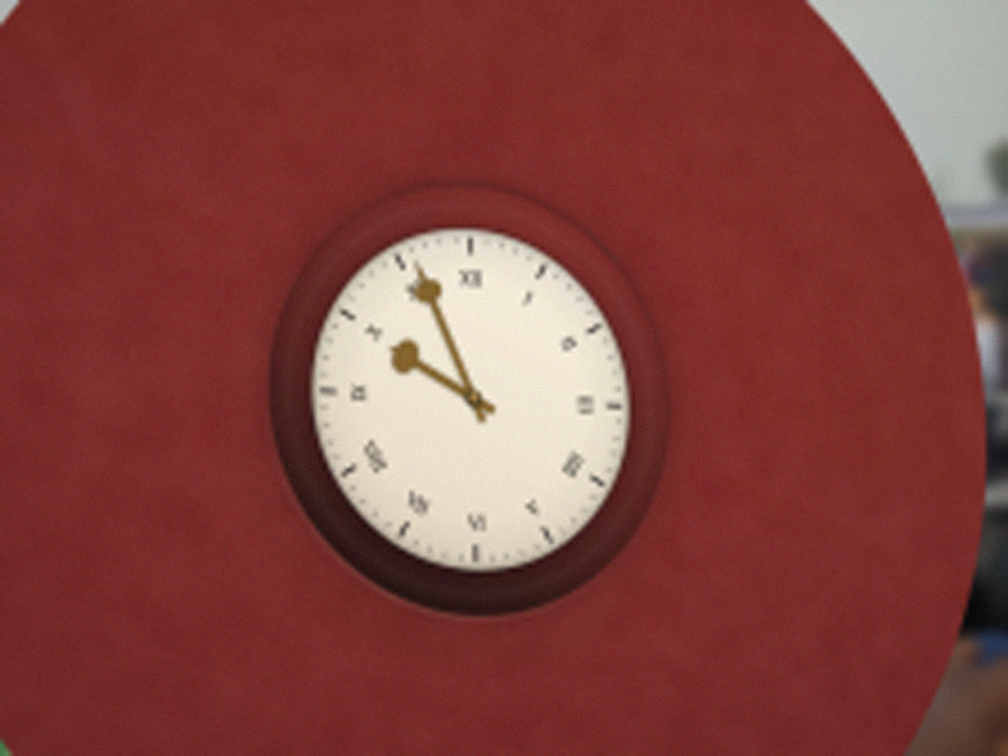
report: 9,56
